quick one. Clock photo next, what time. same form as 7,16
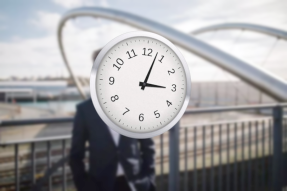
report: 3,03
